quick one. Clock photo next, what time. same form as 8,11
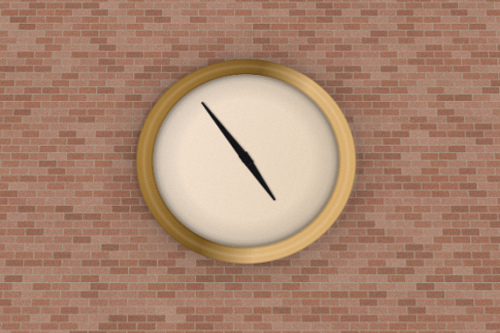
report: 4,54
